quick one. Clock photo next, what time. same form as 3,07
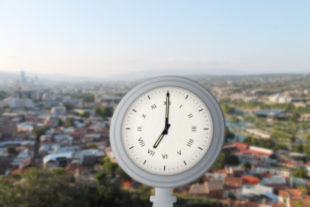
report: 7,00
